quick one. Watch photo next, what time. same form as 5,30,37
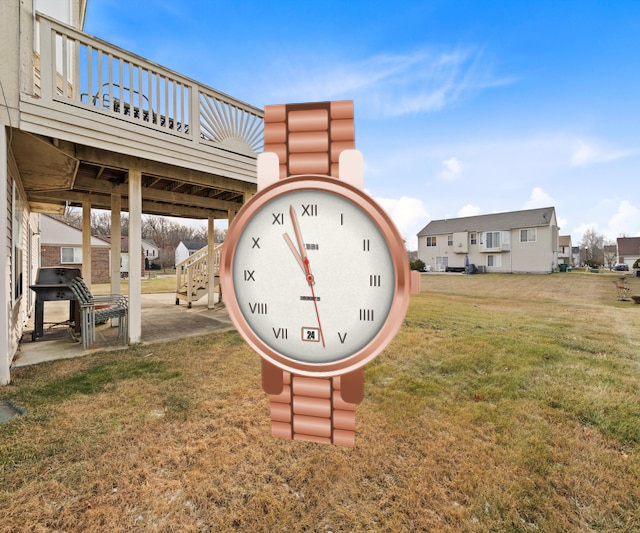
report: 10,57,28
